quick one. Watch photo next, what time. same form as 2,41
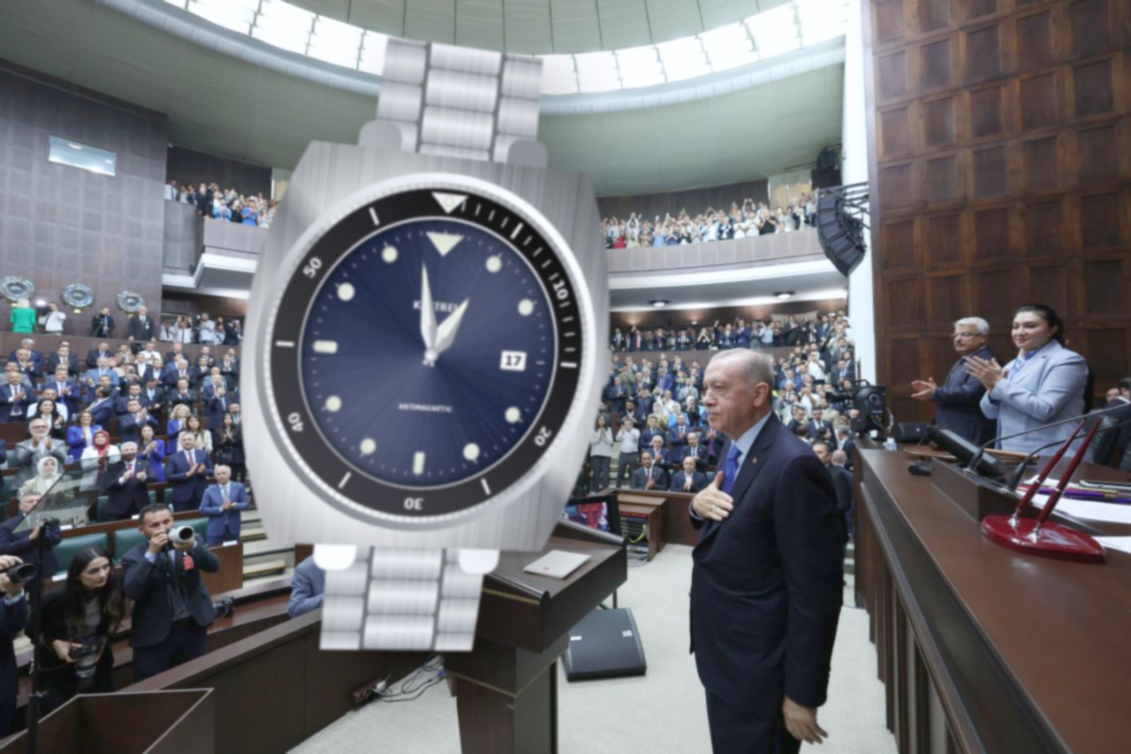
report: 12,58
